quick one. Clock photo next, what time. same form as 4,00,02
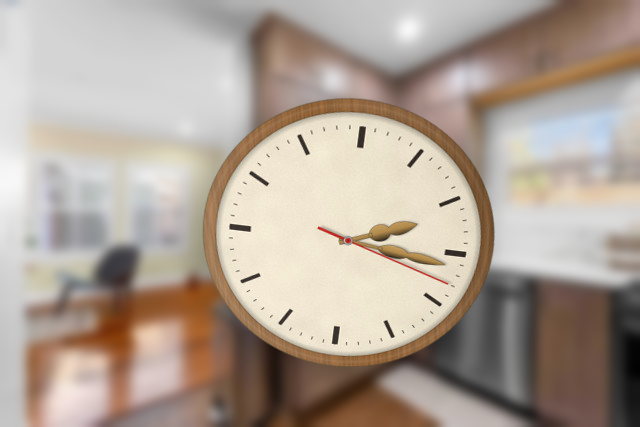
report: 2,16,18
